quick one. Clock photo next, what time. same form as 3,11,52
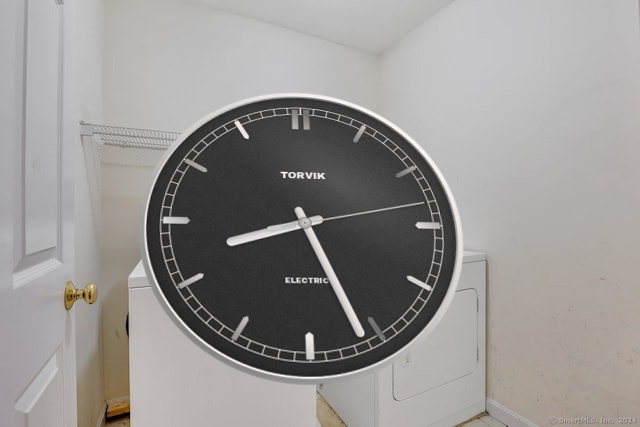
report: 8,26,13
